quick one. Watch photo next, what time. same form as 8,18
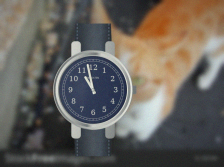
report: 10,58
